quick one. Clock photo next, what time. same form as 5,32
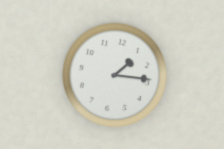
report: 1,14
